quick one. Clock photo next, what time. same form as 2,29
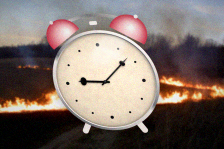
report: 9,08
